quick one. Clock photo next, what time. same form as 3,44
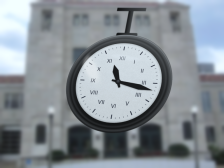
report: 11,17
